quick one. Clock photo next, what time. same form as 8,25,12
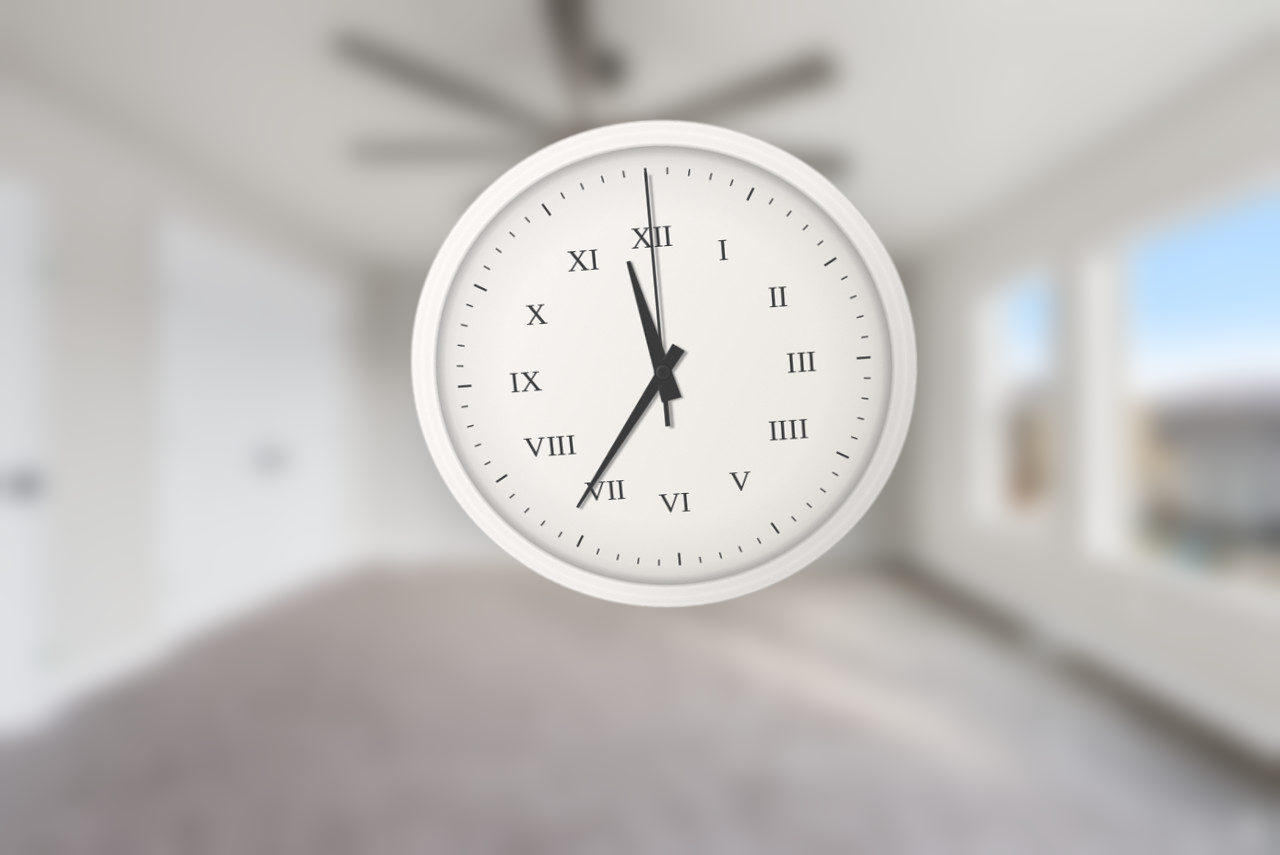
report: 11,36,00
